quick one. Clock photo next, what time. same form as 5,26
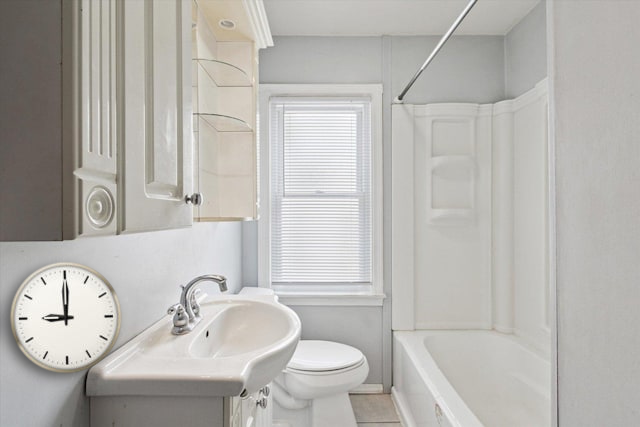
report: 9,00
